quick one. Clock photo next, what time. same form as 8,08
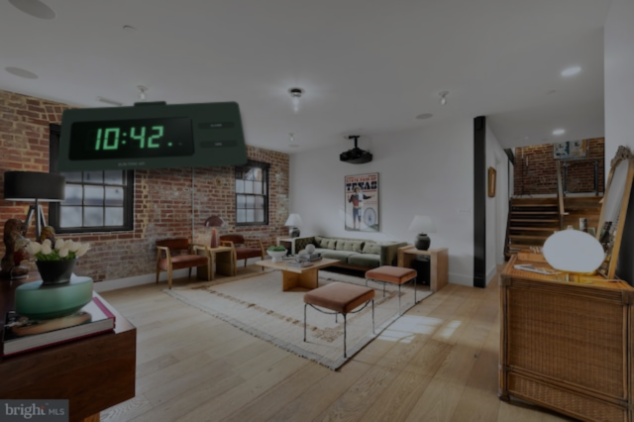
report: 10,42
